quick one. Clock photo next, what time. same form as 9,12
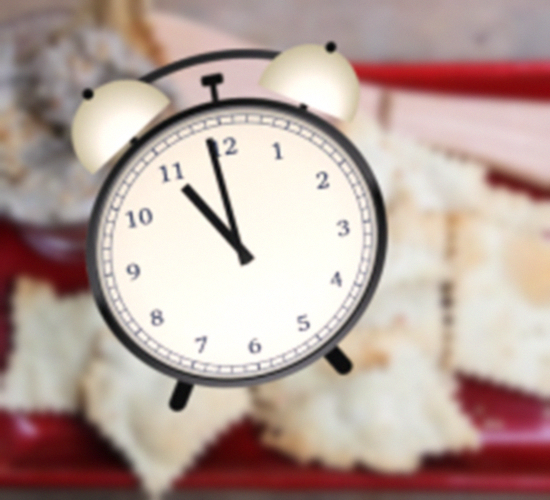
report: 10,59
